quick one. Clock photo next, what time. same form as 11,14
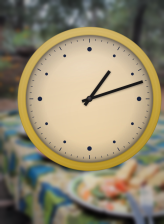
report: 1,12
